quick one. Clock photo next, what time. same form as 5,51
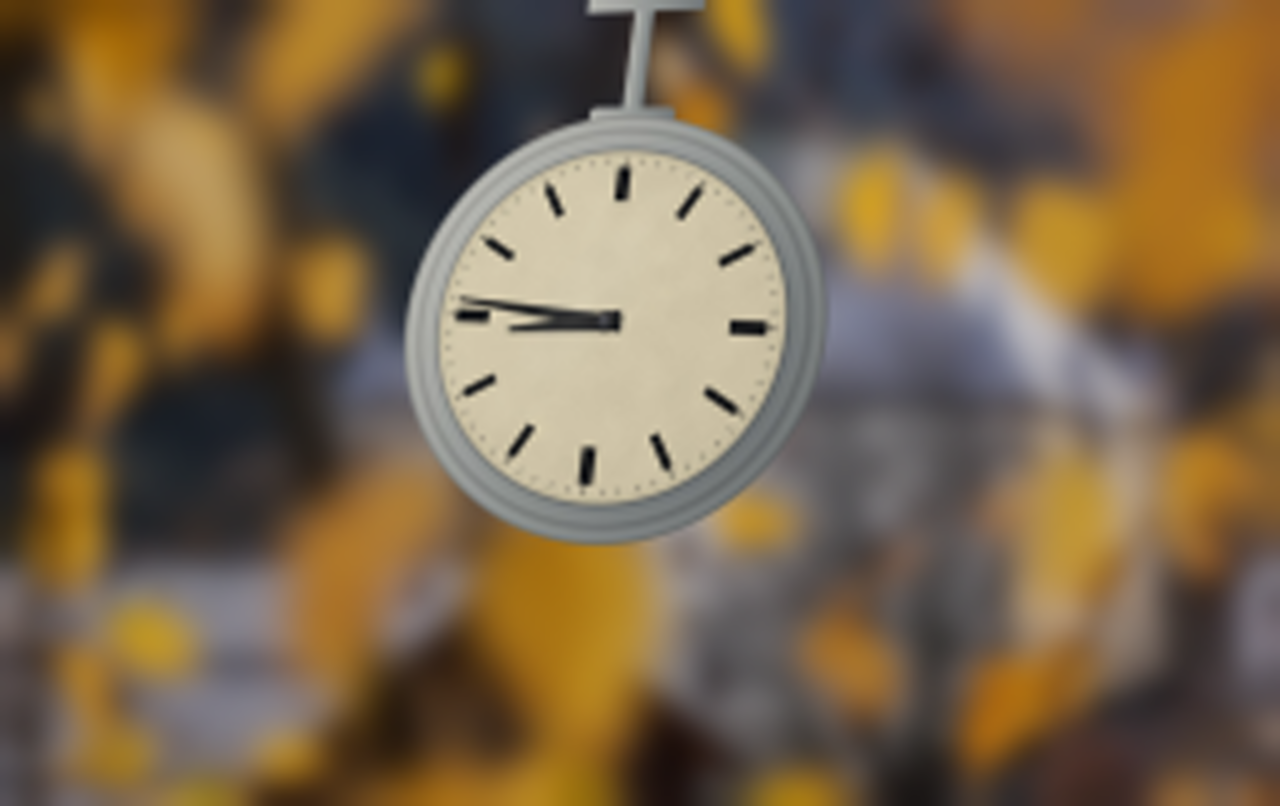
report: 8,46
